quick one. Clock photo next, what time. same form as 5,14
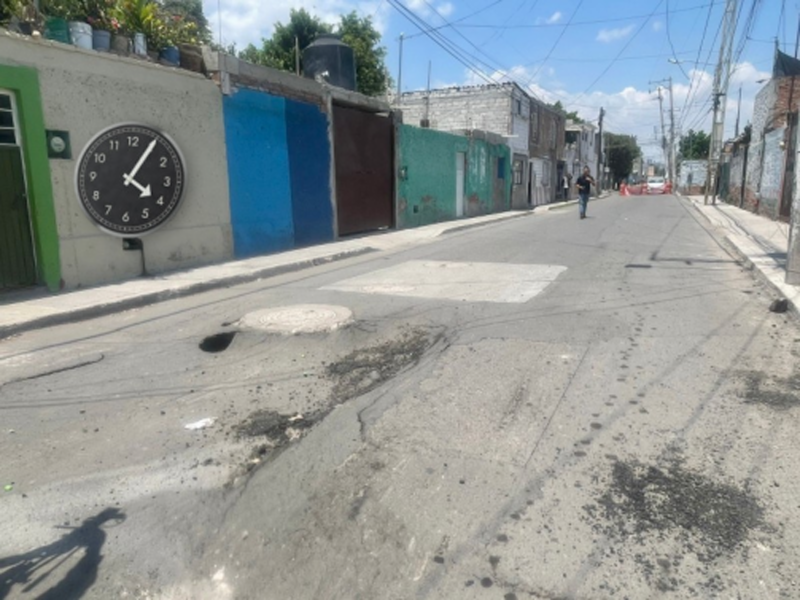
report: 4,05
